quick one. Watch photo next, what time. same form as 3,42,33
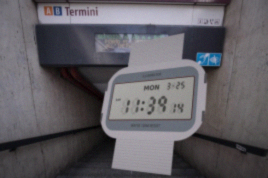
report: 11,39,14
